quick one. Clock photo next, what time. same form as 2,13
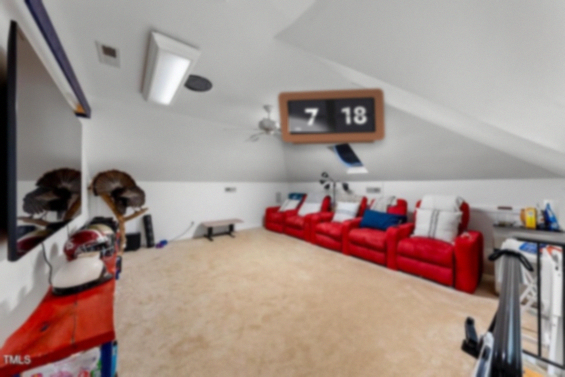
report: 7,18
